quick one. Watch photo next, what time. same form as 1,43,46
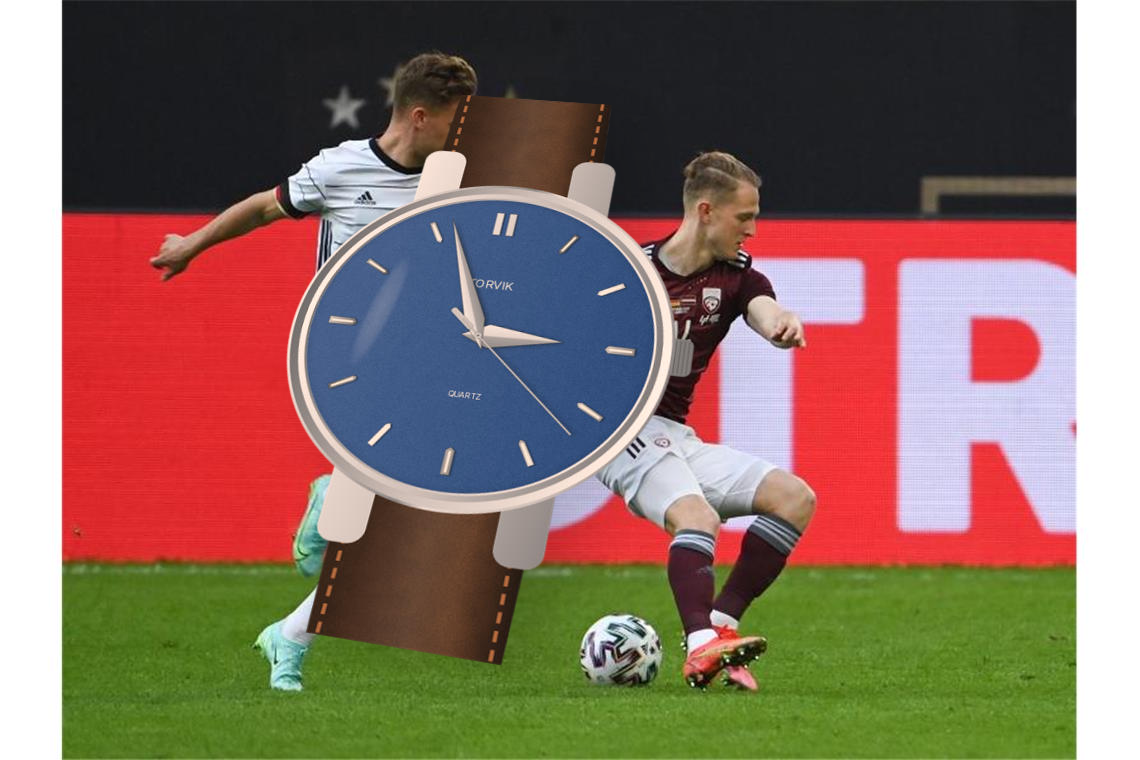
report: 2,56,22
